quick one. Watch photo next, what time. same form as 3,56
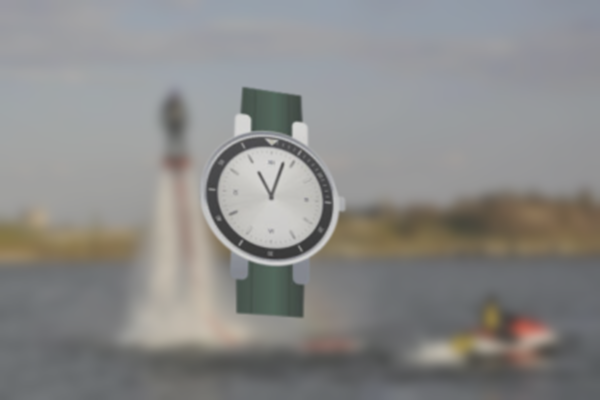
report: 11,03
